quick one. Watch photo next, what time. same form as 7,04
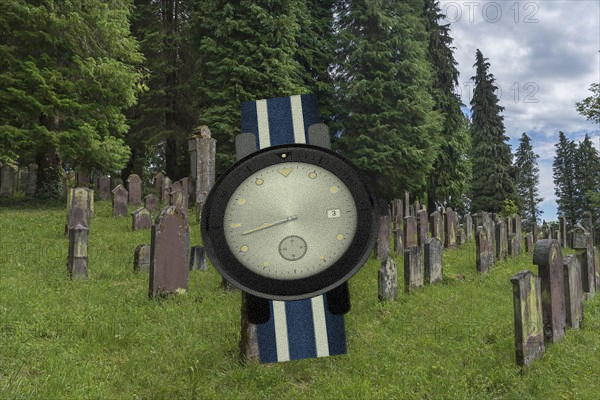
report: 8,43
